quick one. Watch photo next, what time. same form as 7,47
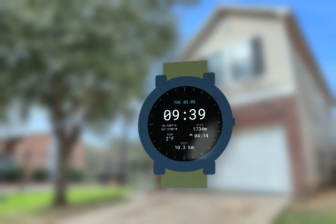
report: 9,39
